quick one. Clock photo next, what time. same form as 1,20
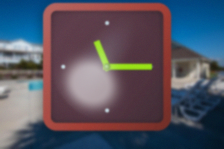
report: 11,15
